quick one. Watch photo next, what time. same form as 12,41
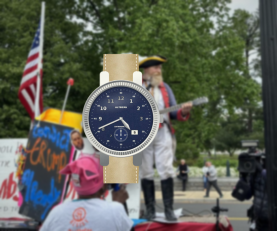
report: 4,41
